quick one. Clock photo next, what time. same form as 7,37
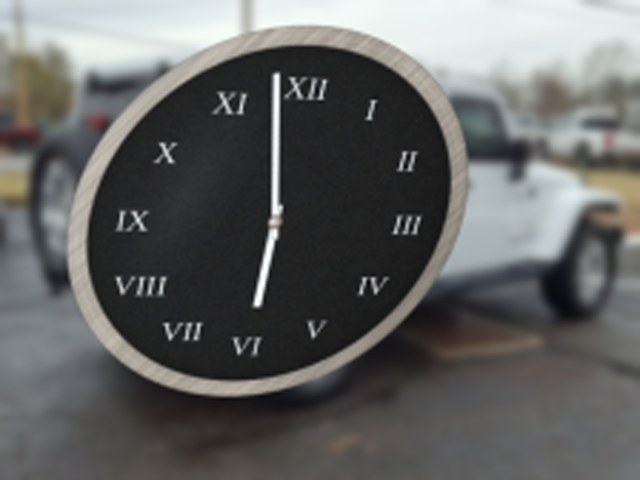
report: 5,58
